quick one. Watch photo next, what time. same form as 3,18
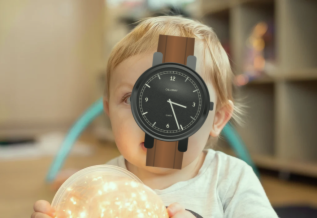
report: 3,26
